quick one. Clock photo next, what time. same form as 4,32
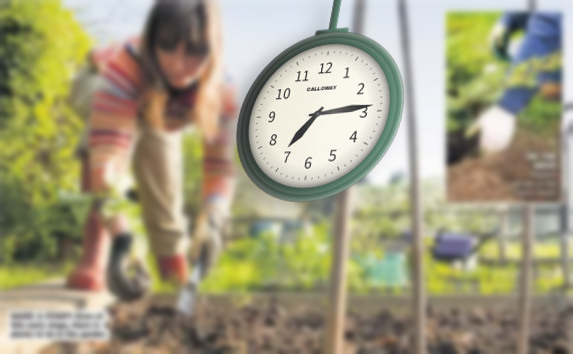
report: 7,14
